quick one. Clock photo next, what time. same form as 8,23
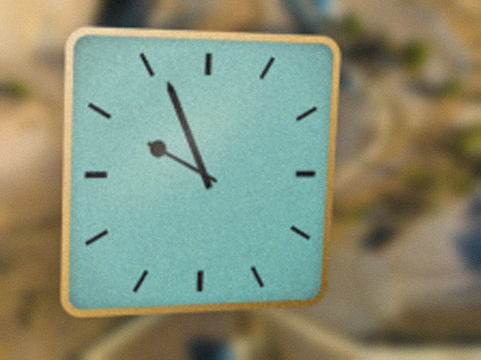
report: 9,56
